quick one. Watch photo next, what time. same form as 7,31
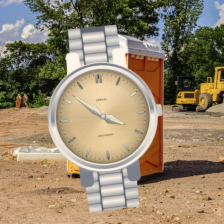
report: 3,52
